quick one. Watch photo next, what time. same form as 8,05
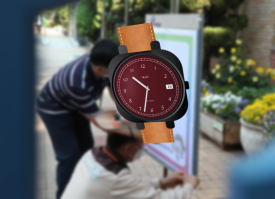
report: 10,33
